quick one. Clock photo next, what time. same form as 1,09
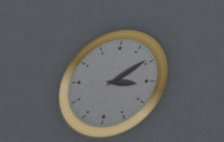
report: 3,09
